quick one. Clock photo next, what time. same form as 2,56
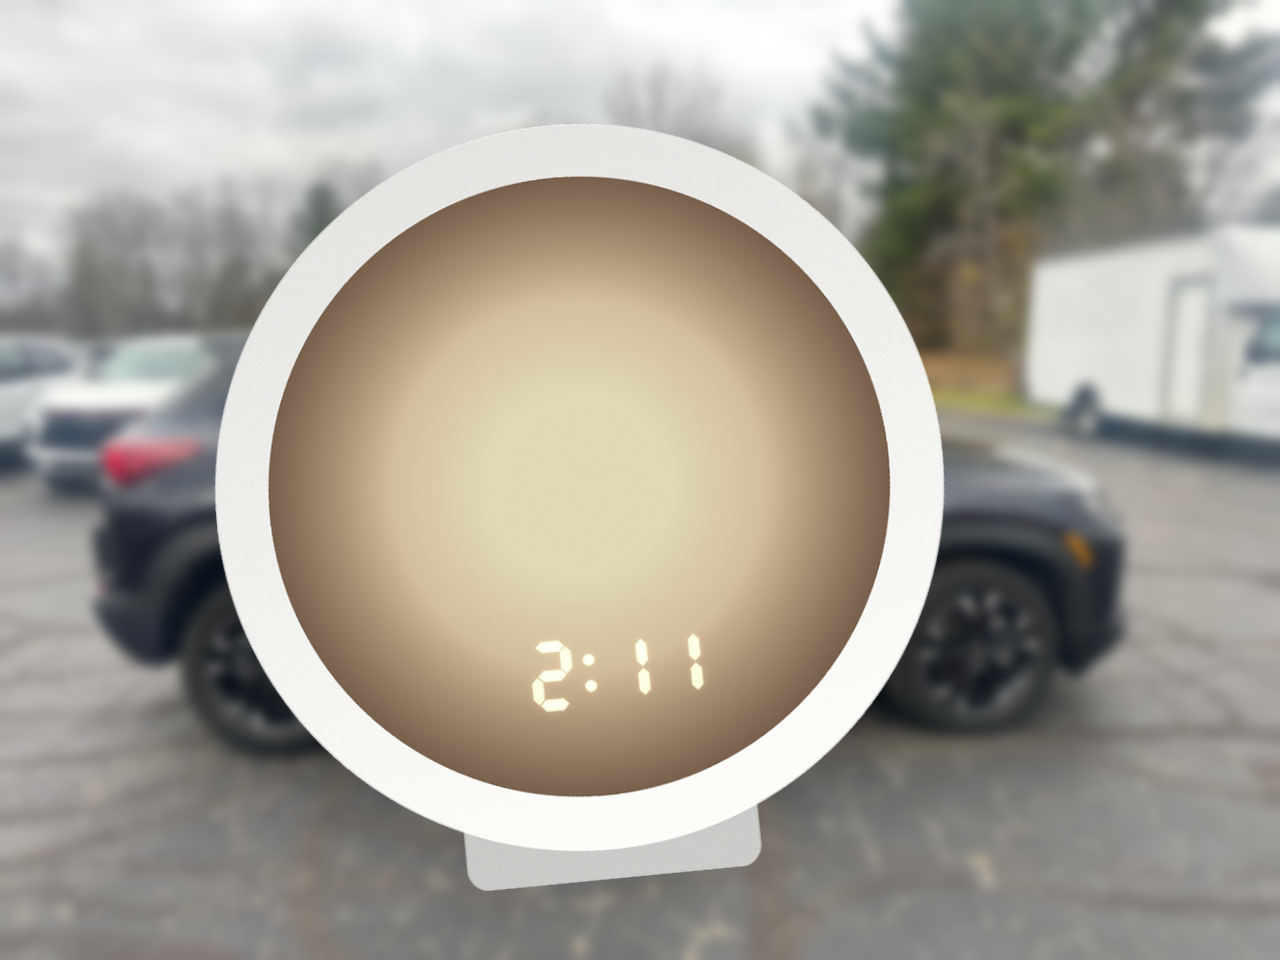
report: 2,11
